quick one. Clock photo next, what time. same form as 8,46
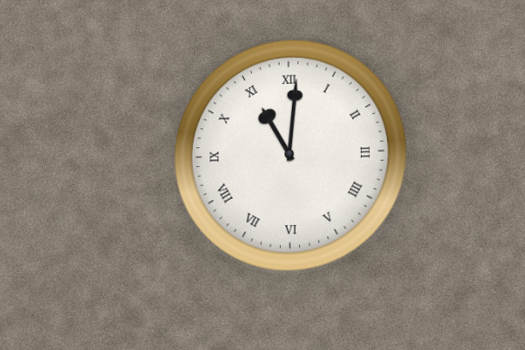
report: 11,01
